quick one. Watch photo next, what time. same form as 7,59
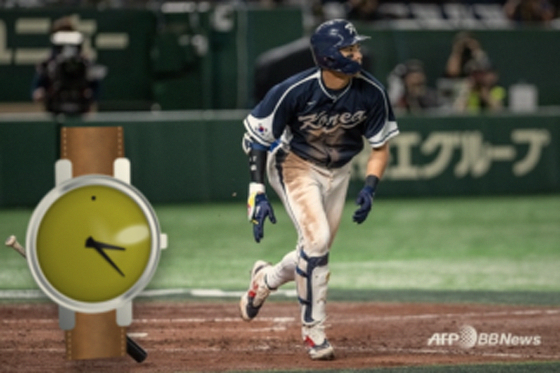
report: 3,23
